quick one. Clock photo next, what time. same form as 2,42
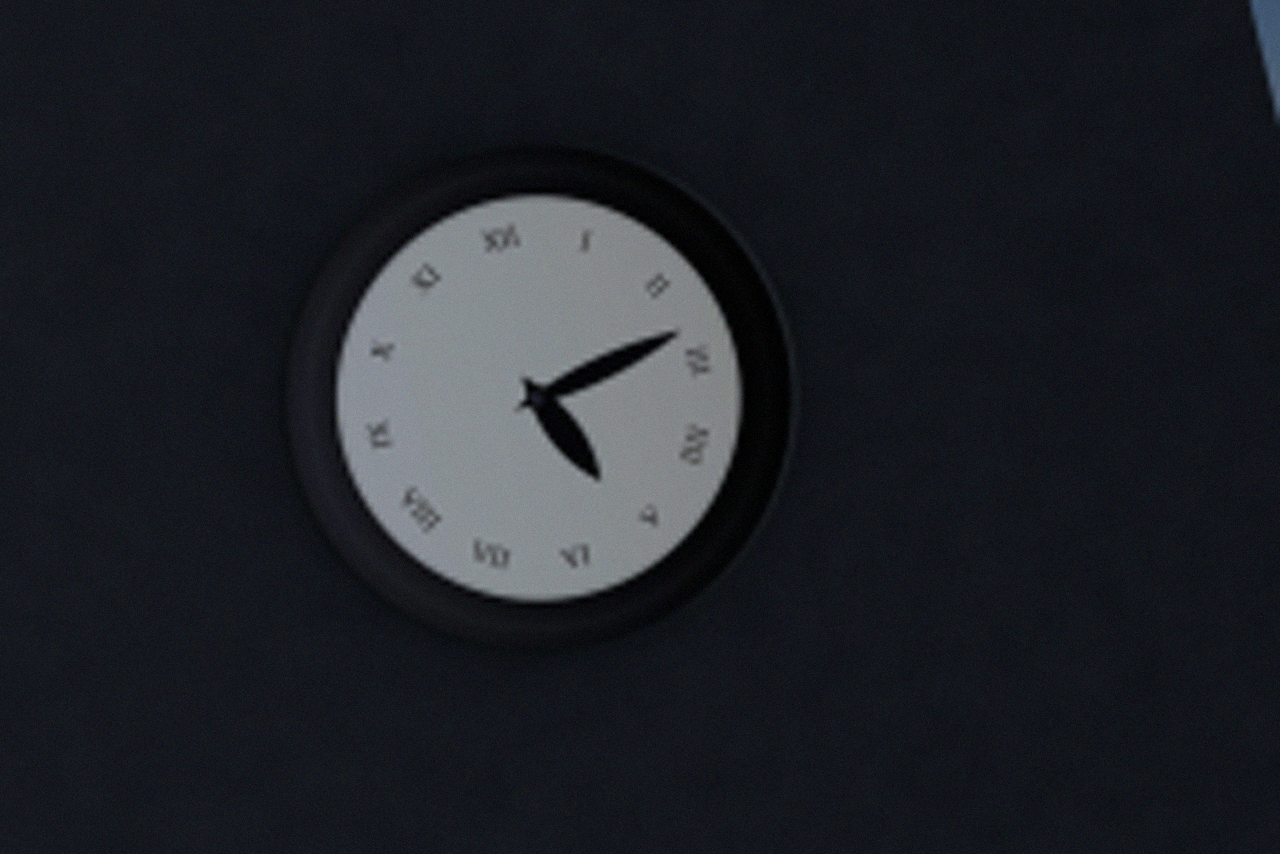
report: 5,13
